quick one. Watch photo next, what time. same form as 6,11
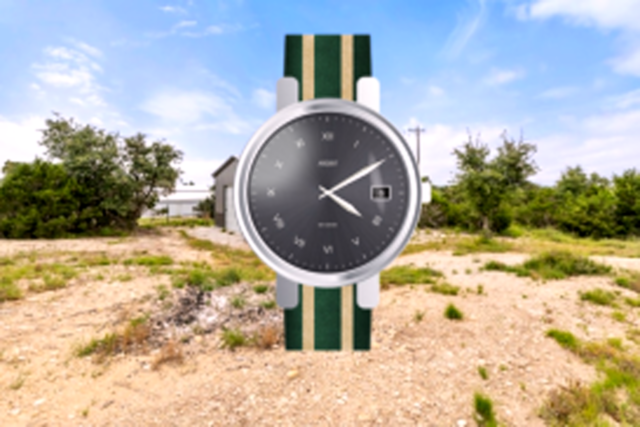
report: 4,10
